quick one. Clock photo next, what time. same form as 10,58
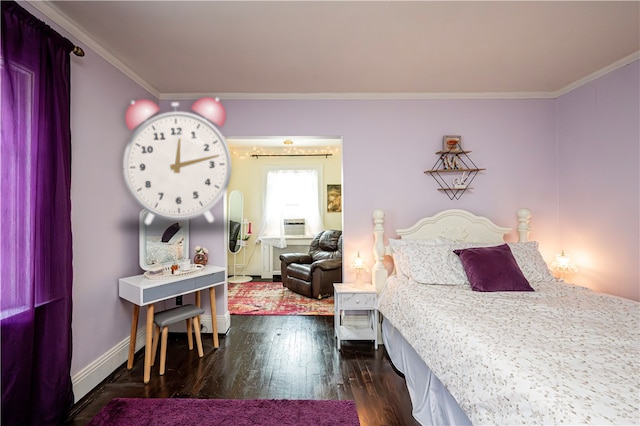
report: 12,13
